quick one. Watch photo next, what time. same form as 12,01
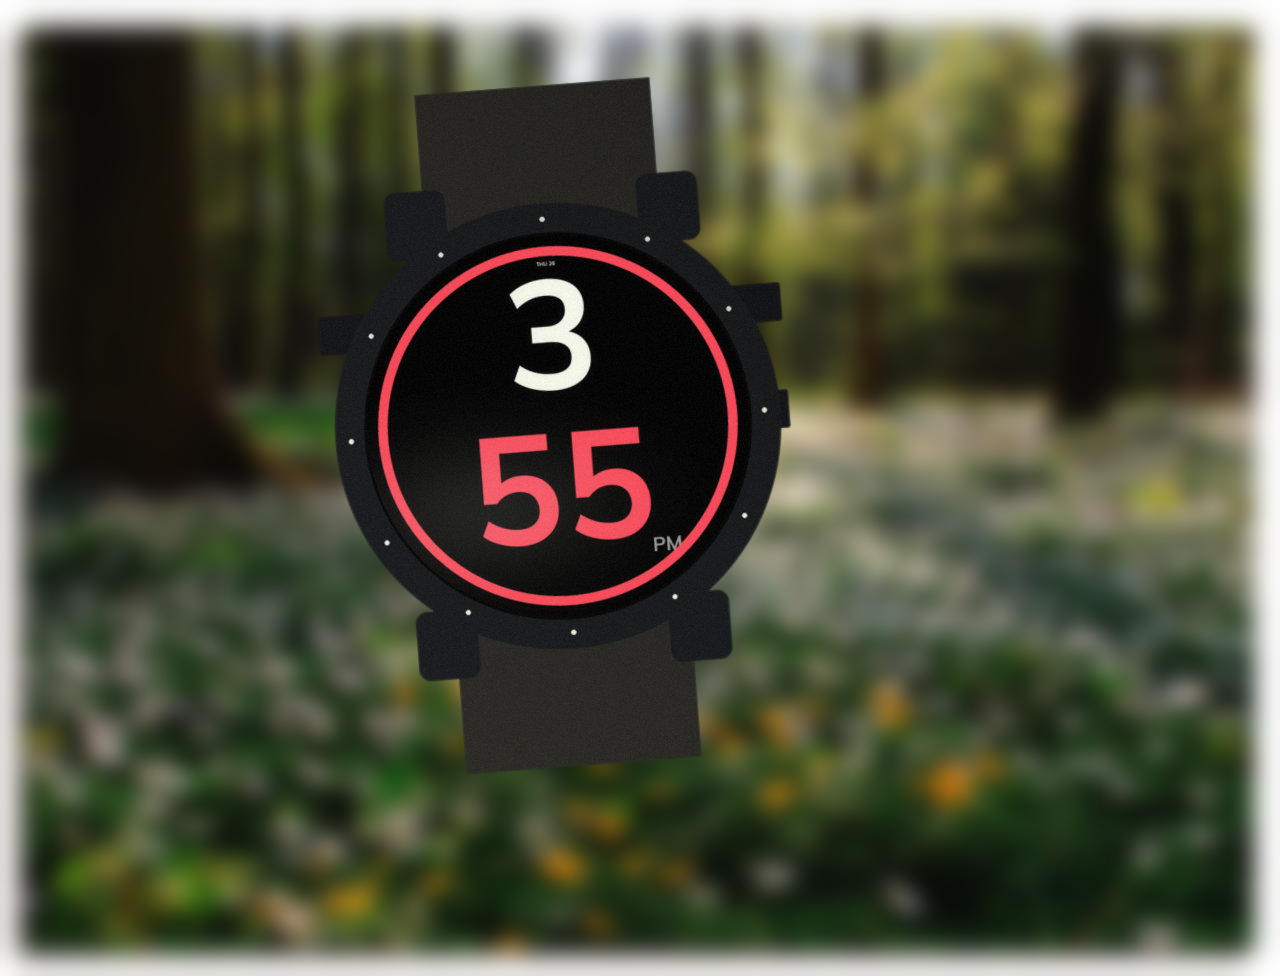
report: 3,55
